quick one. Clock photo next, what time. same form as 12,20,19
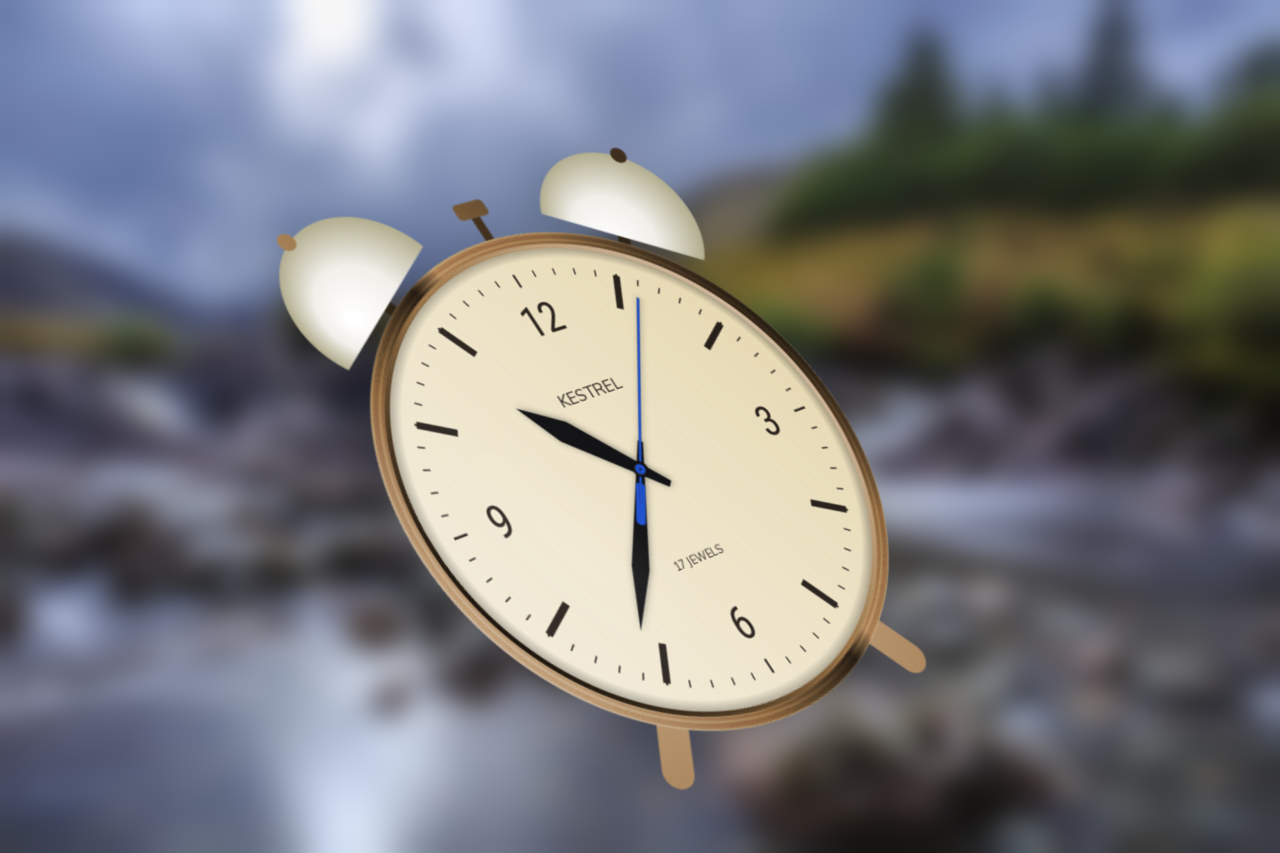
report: 10,36,06
